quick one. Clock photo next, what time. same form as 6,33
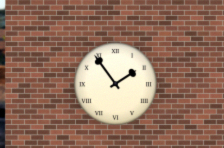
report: 1,54
